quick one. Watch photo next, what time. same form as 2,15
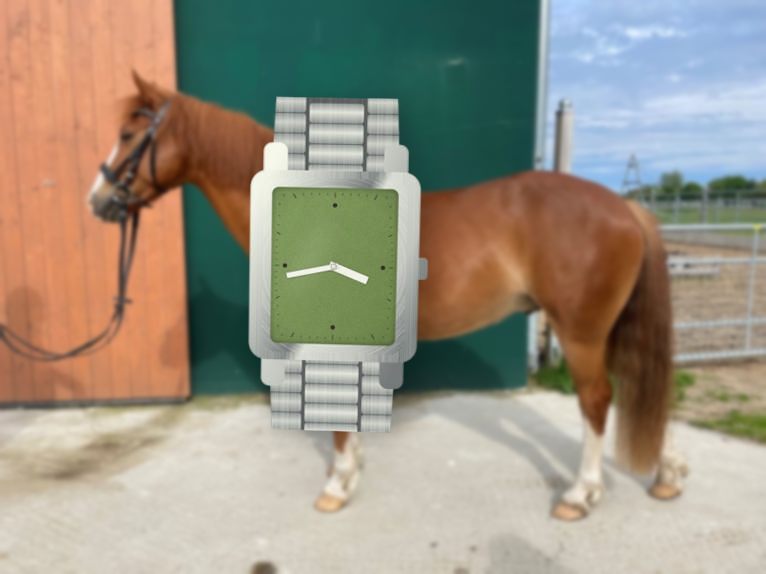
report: 3,43
